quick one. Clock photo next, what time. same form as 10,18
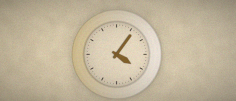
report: 4,06
